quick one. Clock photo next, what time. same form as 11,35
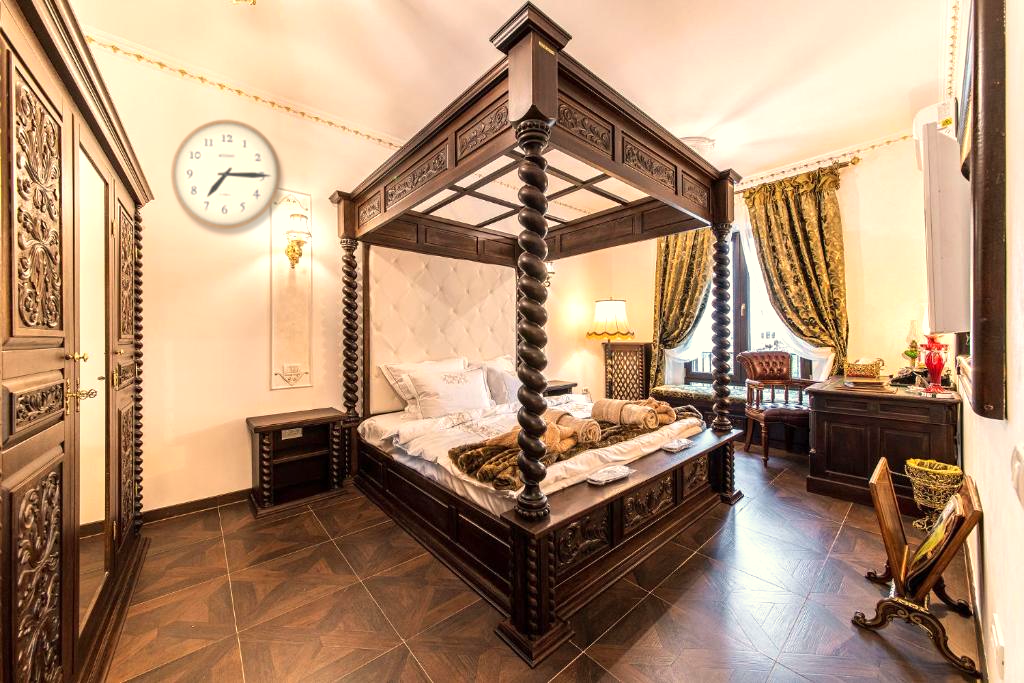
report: 7,15
